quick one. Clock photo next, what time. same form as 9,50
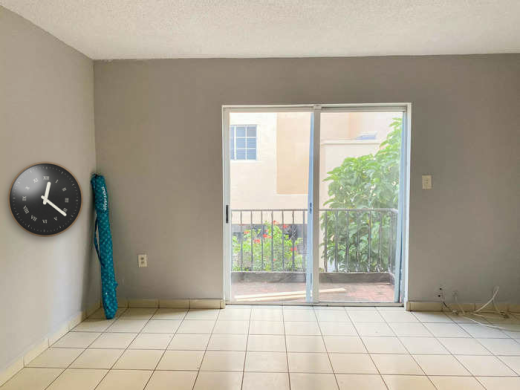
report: 12,21
